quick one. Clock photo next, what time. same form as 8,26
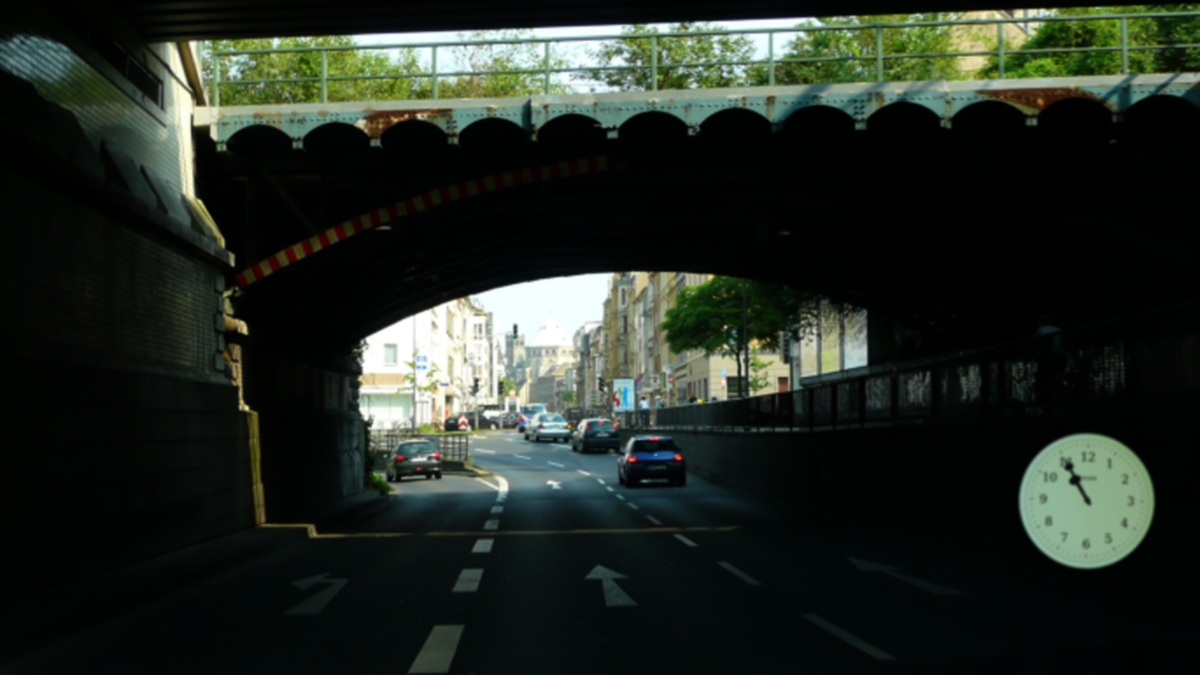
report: 10,55
